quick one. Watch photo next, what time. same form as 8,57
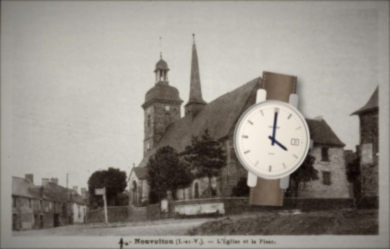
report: 4,00
